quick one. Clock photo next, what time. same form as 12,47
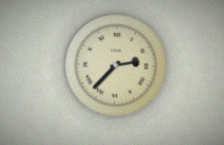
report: 2,37
